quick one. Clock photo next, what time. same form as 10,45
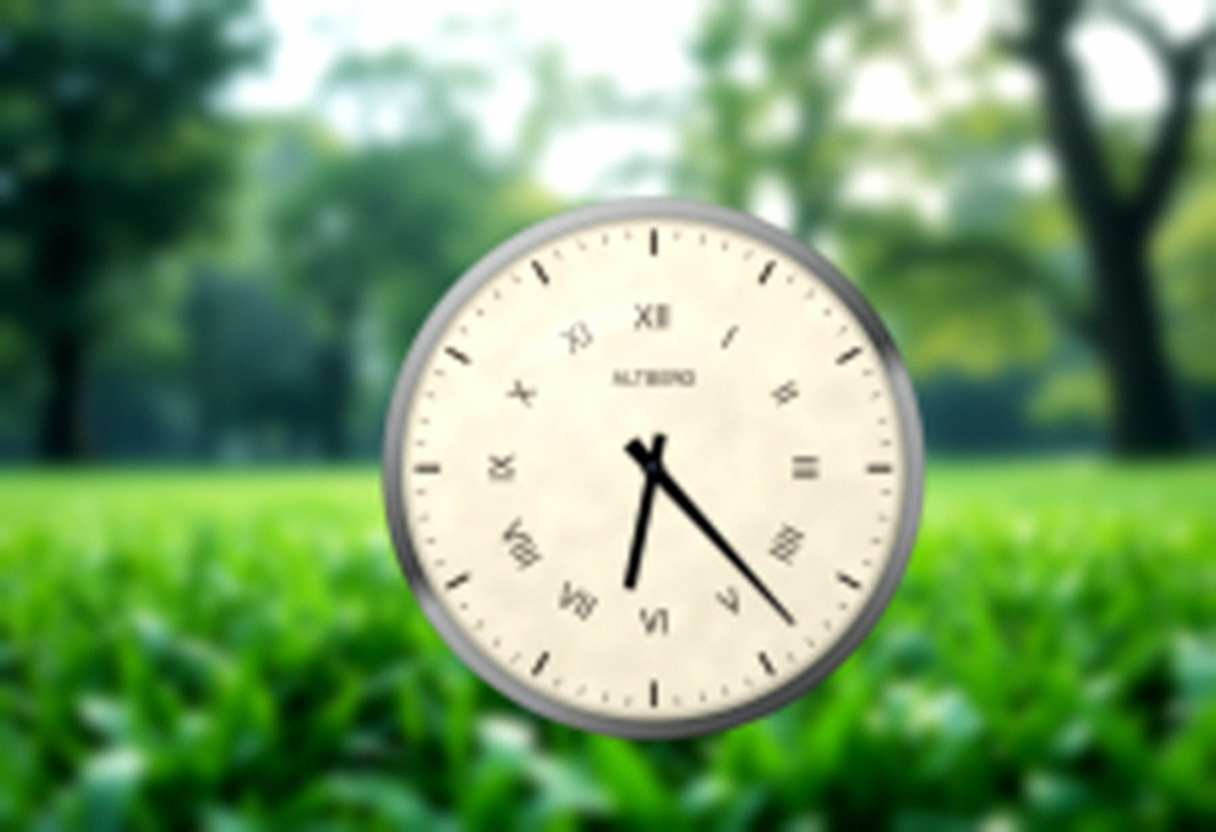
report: 6,23
